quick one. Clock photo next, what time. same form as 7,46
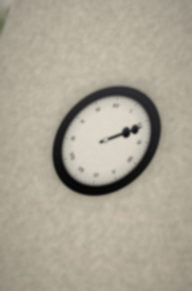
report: 2,11
